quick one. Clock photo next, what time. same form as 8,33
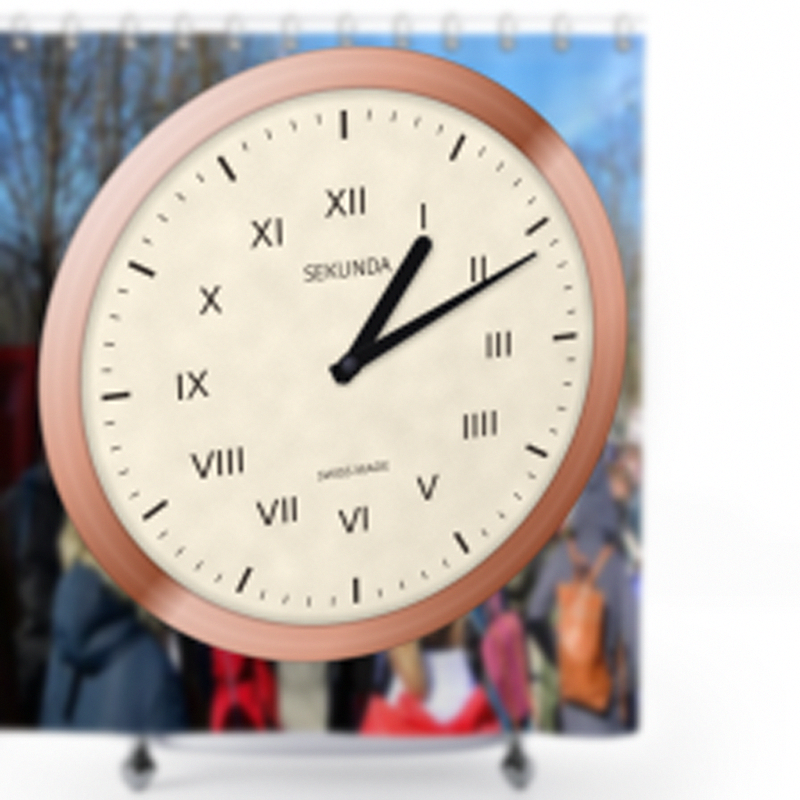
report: 1,11
